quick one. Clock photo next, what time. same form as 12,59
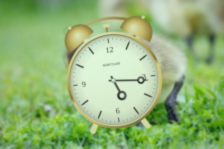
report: 5,16
